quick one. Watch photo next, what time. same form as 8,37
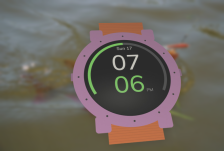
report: 7,06
